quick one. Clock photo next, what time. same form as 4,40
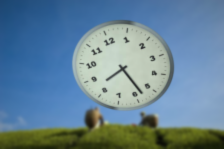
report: 8,28
